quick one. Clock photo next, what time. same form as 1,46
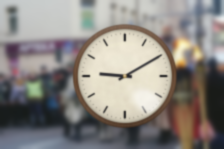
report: 9,10
